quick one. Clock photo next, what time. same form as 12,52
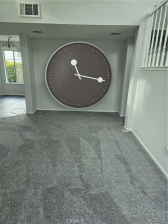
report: 11,17
